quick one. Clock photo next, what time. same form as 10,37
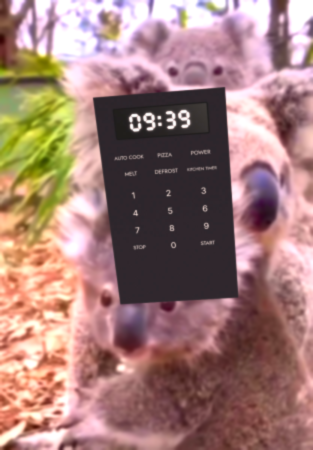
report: 9,39
